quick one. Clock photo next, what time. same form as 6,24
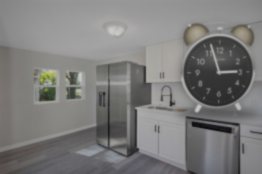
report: 2,57
